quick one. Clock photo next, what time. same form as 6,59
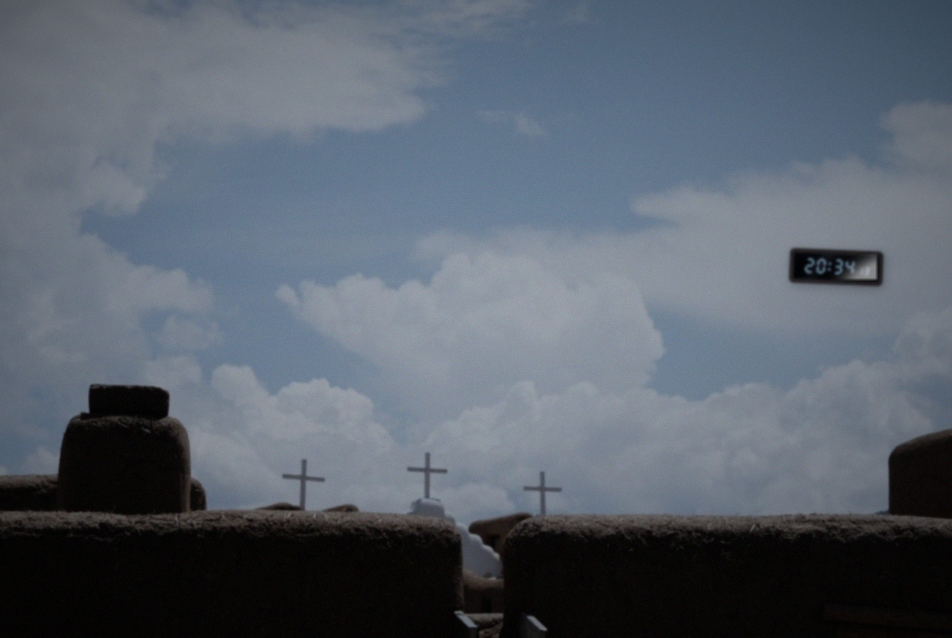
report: 20,34
